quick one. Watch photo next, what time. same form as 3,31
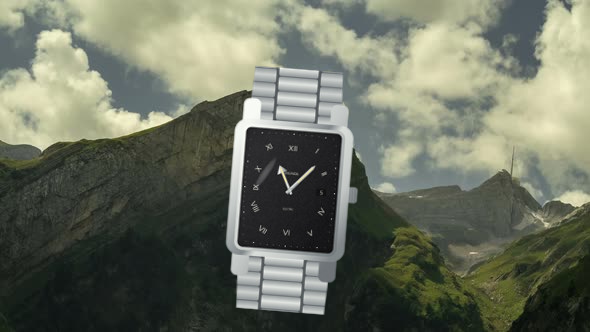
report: 11,07
